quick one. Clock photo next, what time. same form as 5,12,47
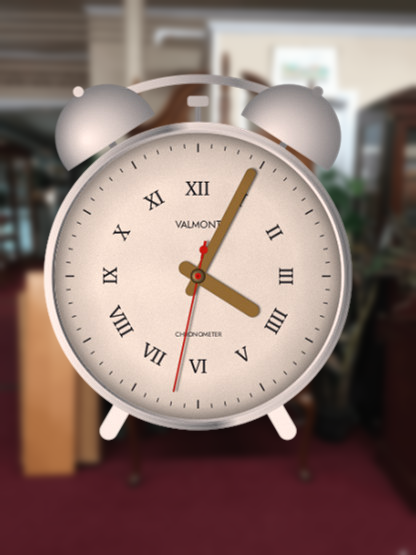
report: 4,04,32
